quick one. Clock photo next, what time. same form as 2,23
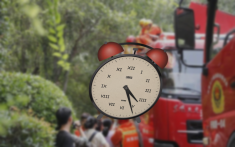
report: 4,26
